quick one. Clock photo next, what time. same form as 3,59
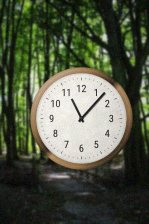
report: 11,07
